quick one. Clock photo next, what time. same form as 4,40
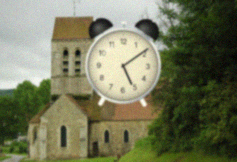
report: 5,09
